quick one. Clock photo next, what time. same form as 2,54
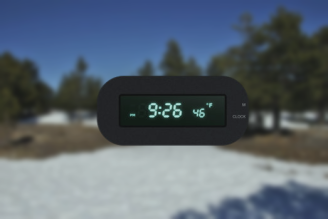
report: 9,26
